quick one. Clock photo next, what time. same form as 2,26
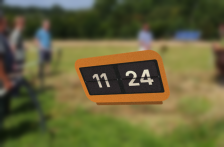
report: 11,24
